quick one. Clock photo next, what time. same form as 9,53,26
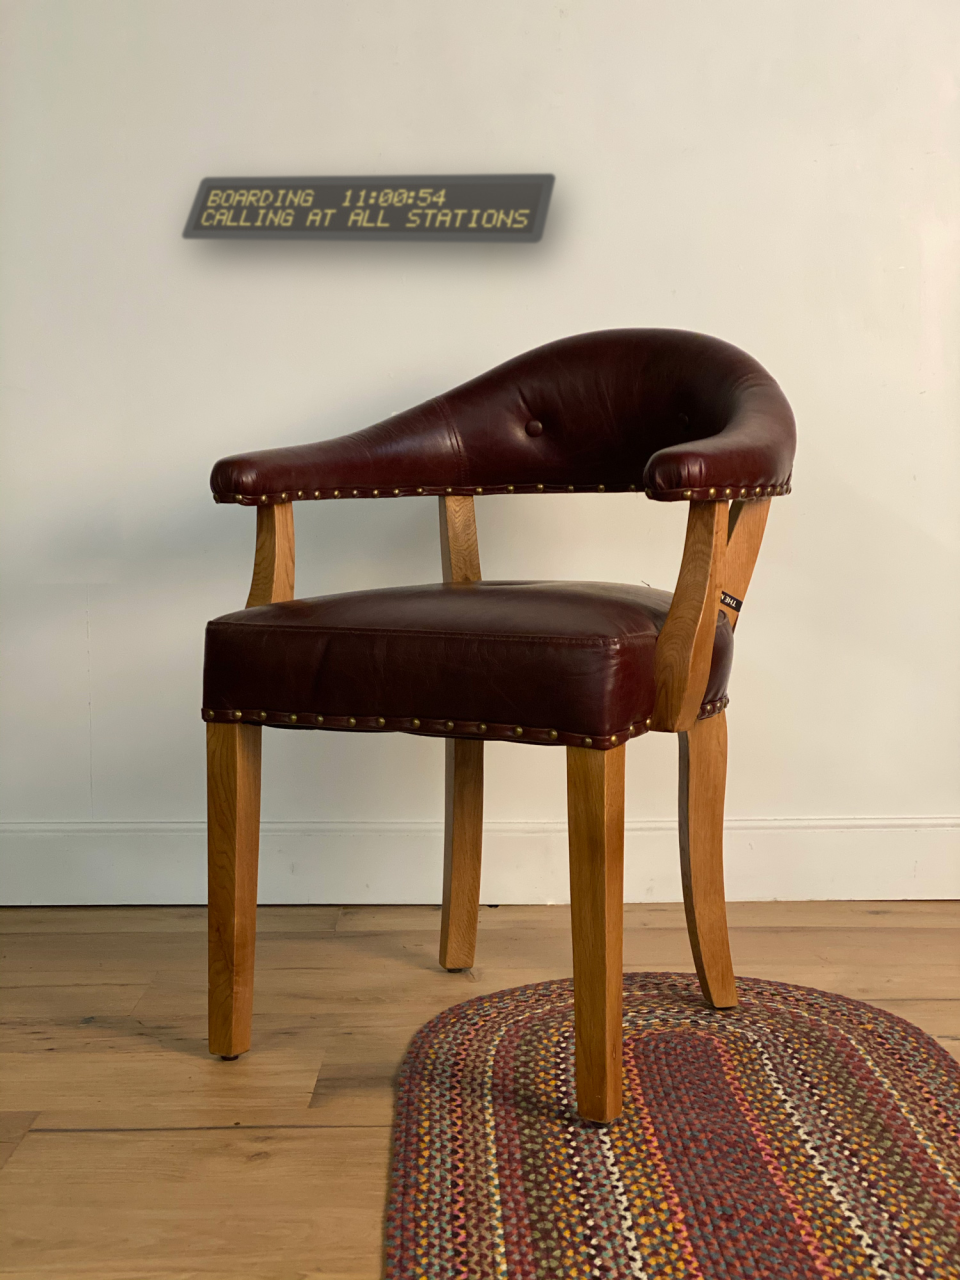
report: 11,00,54
